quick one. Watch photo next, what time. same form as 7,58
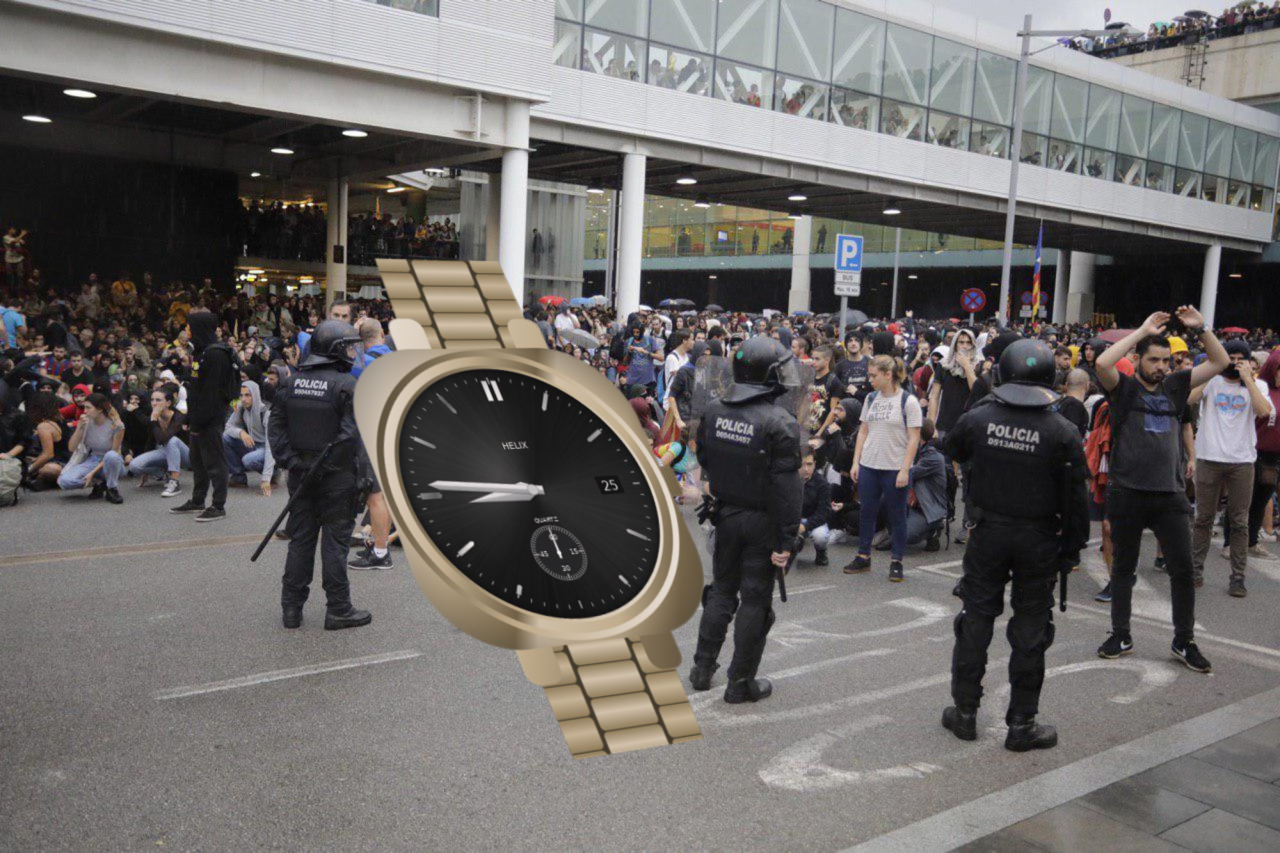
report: 8,46
